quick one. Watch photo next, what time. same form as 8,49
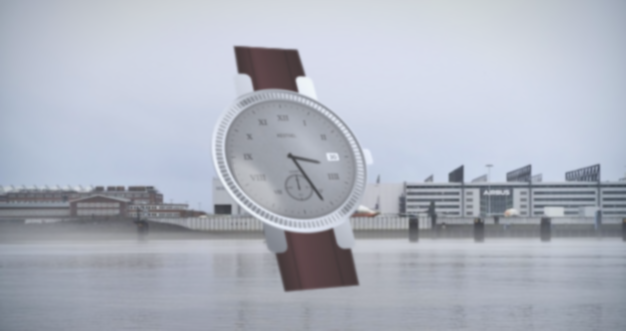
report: 3,26
